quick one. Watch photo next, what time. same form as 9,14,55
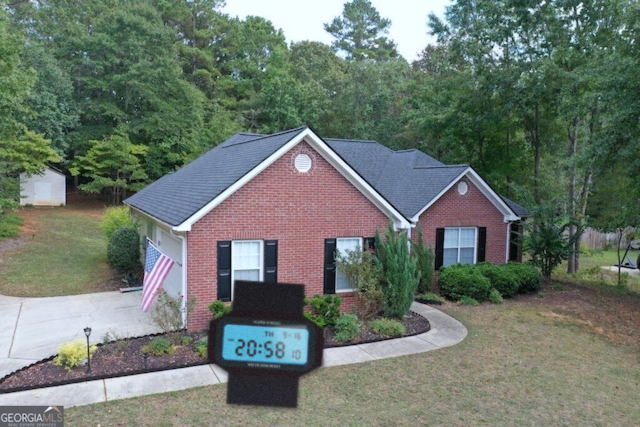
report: 20,58,10
